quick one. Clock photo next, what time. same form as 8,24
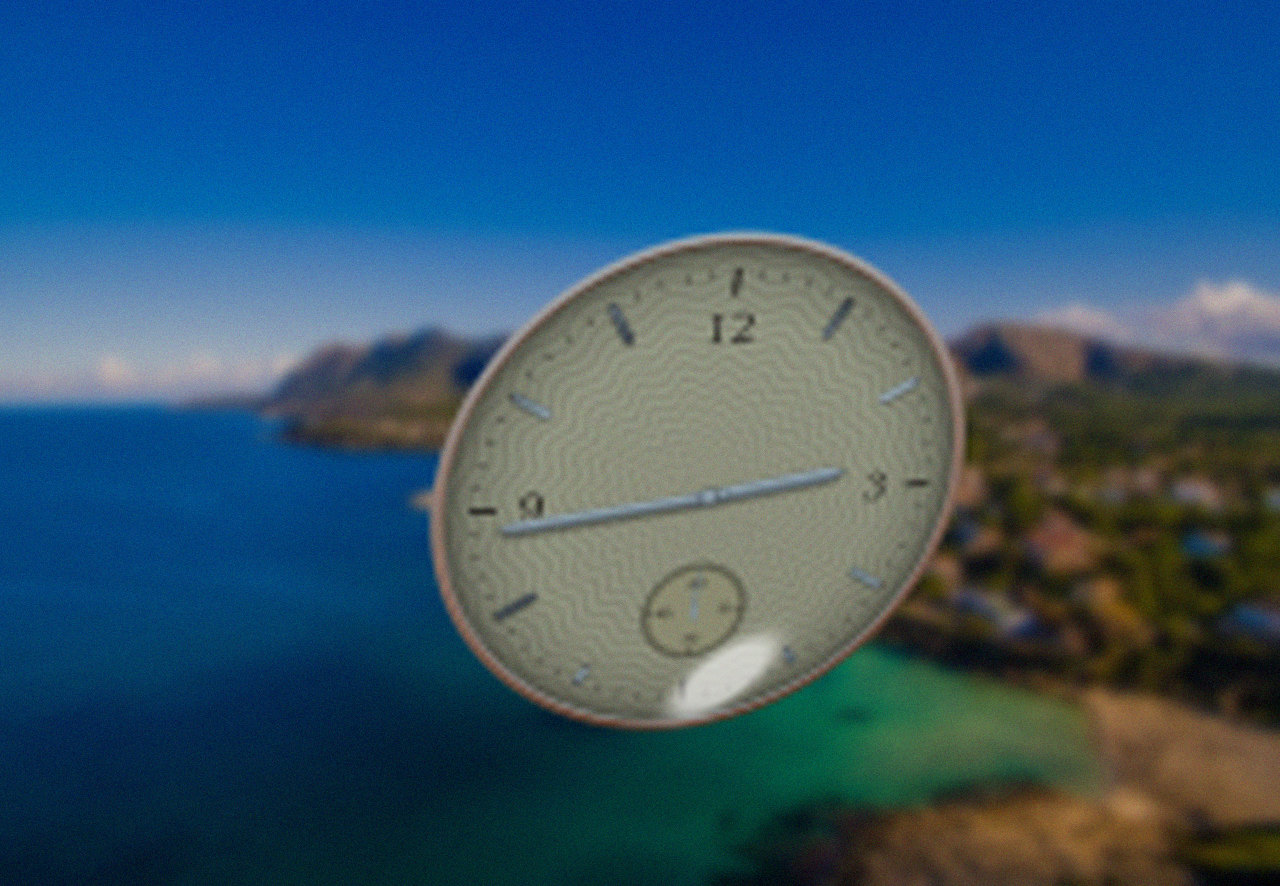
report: 2,44
